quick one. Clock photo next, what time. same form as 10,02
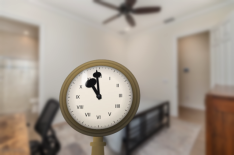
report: 10,59
